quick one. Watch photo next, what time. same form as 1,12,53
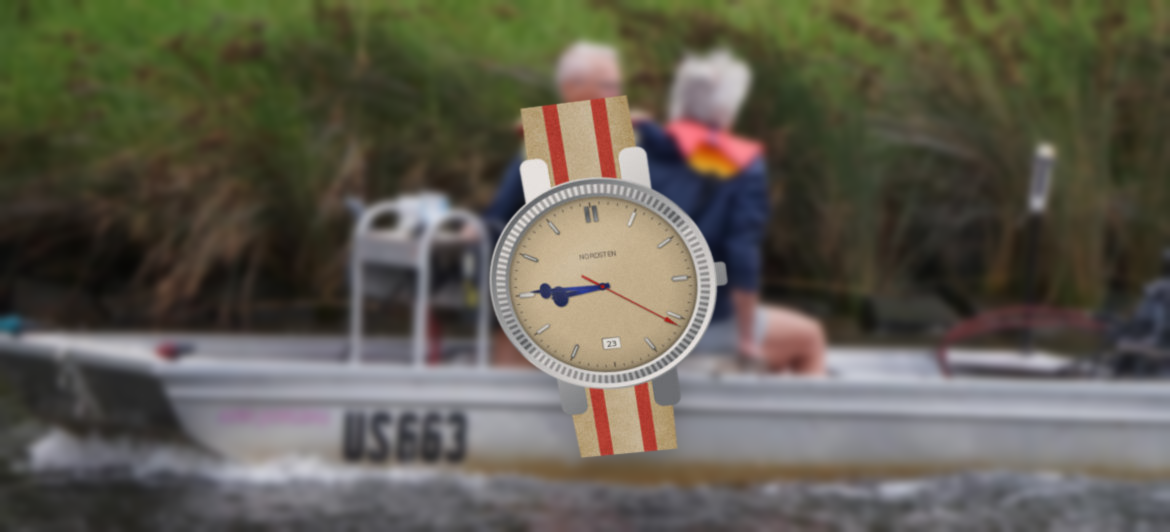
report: 8,45,21
